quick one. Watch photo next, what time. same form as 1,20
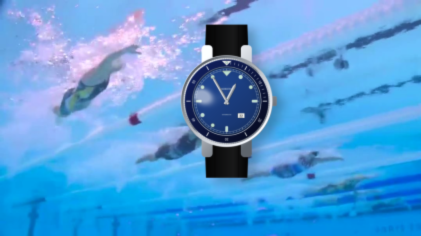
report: 12,55
